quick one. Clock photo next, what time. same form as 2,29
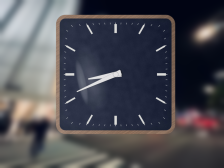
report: 8,41
